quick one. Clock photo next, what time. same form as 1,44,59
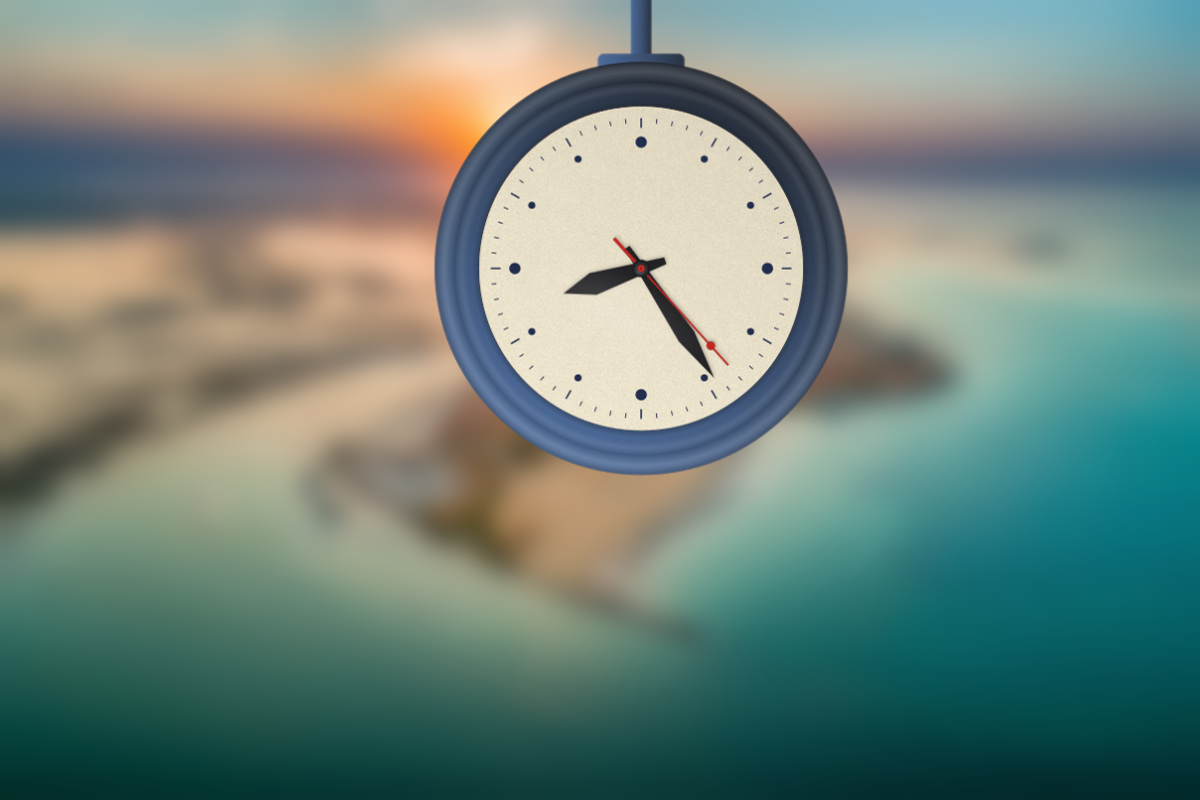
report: 8,24,23
